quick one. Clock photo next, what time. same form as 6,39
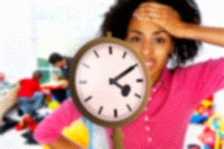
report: 4,10
